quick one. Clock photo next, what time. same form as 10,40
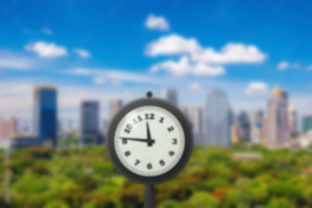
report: 11,46
